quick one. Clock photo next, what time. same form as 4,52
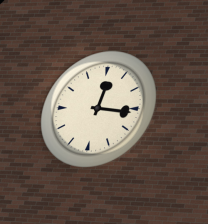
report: 12,16
